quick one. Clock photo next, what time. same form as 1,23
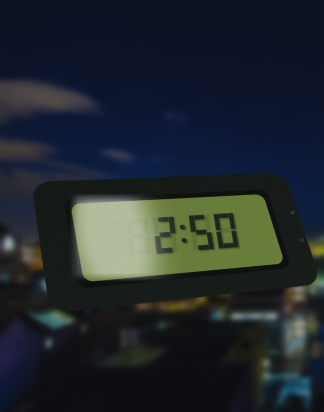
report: 2,50
